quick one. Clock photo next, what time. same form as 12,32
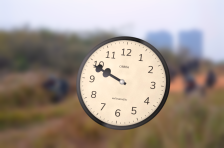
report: 9,49
